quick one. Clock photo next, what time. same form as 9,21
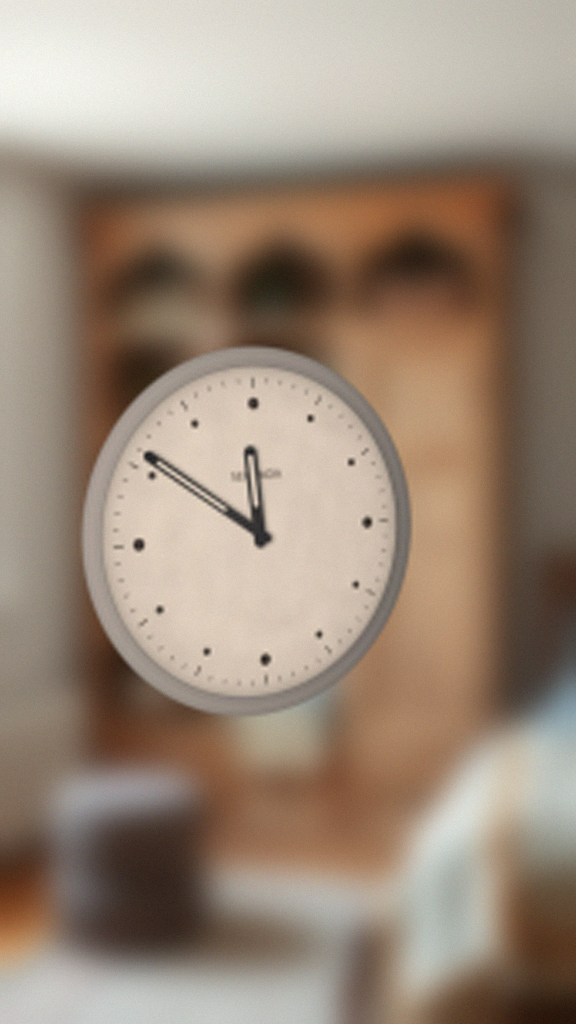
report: 11,51
